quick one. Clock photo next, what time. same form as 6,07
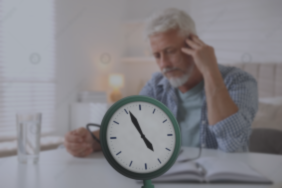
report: 4,56
